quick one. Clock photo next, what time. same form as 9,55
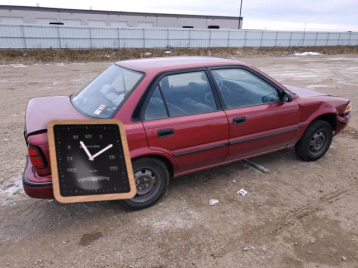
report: 11,10
